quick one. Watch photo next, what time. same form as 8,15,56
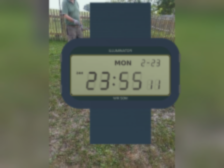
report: 23,55,11
